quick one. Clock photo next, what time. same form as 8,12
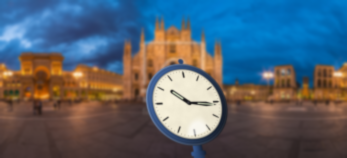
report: 10,16
